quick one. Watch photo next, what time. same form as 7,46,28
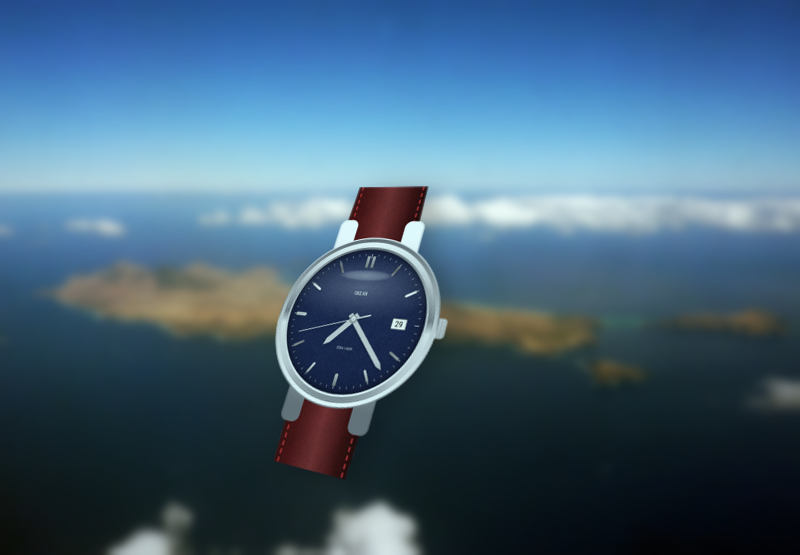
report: 7,22,42
